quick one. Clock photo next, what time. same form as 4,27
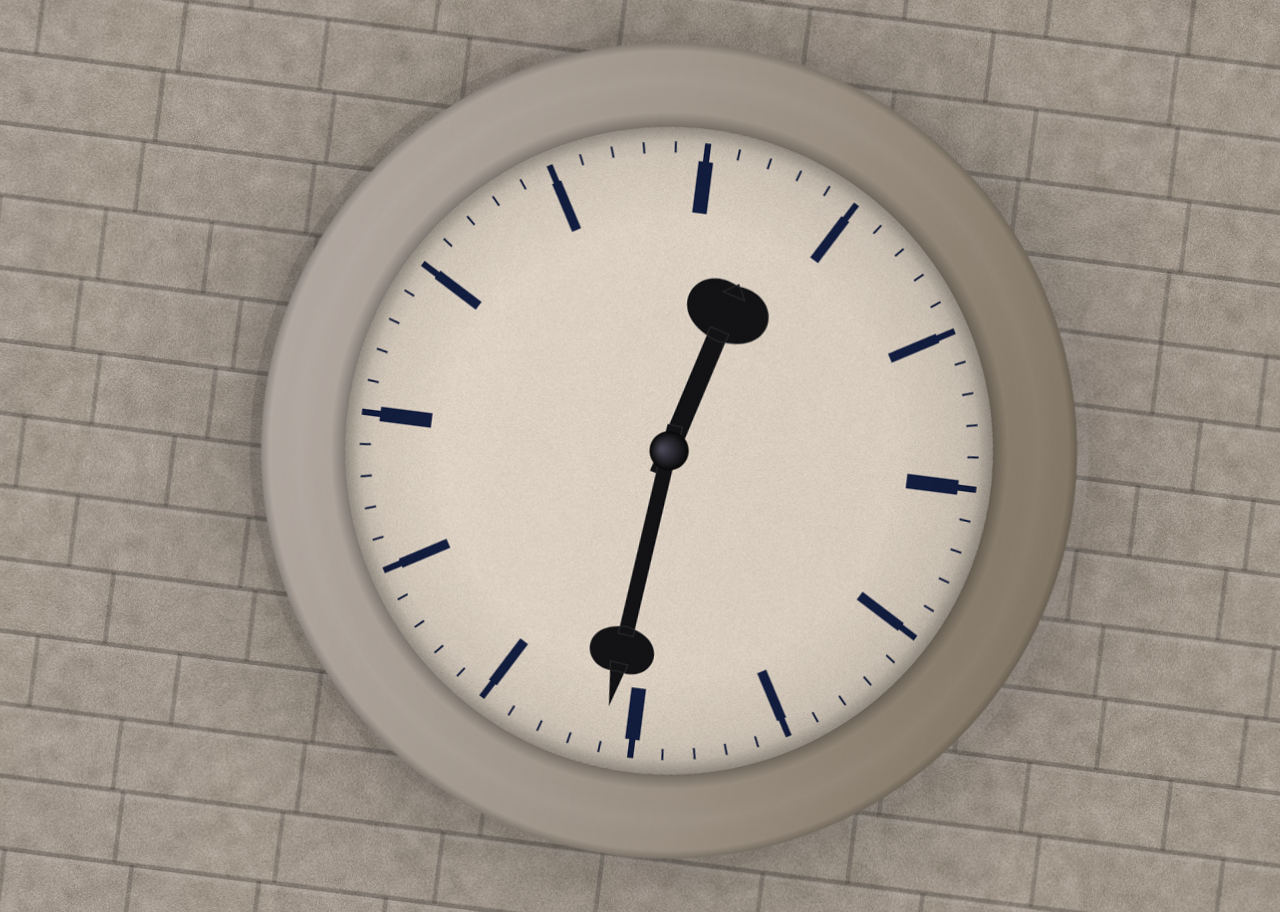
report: 12,31
